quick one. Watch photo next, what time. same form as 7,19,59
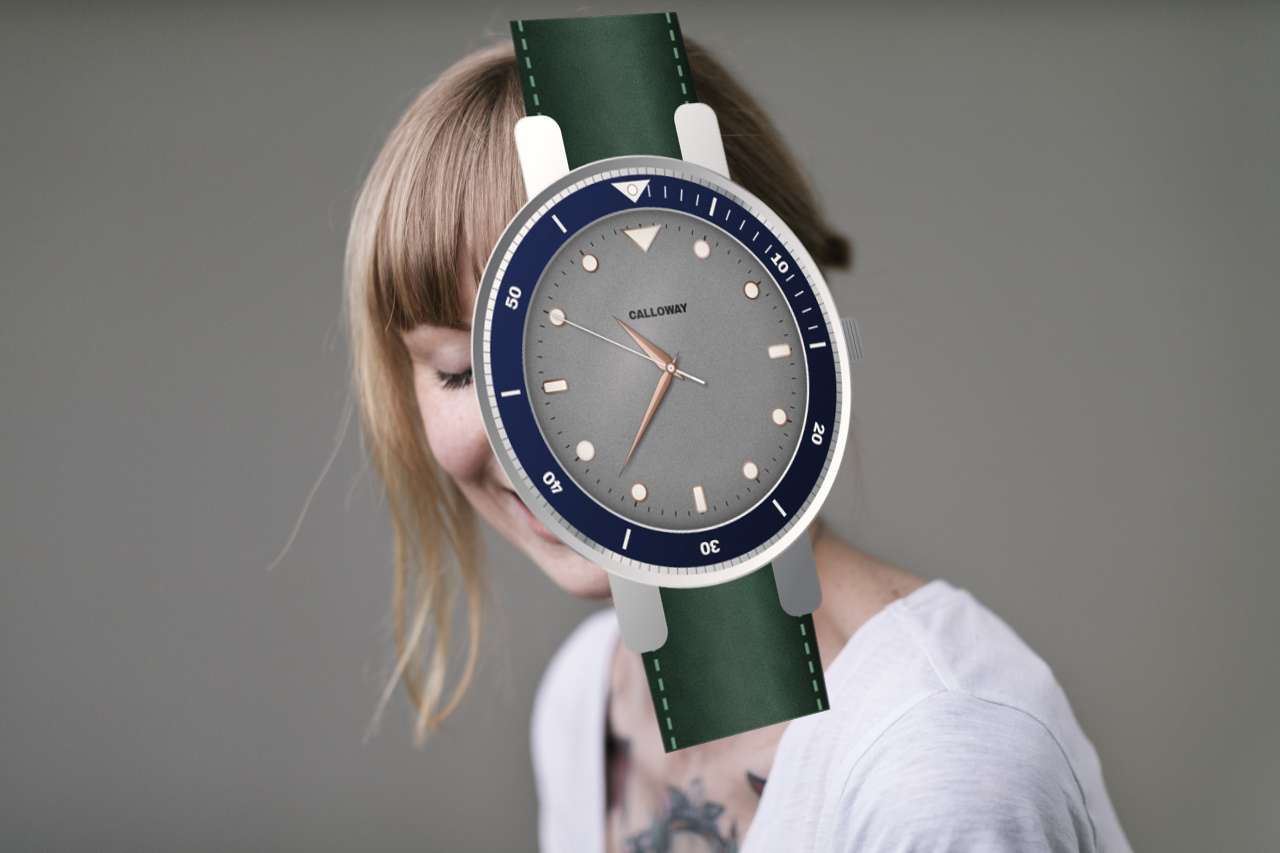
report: 10,36,50
